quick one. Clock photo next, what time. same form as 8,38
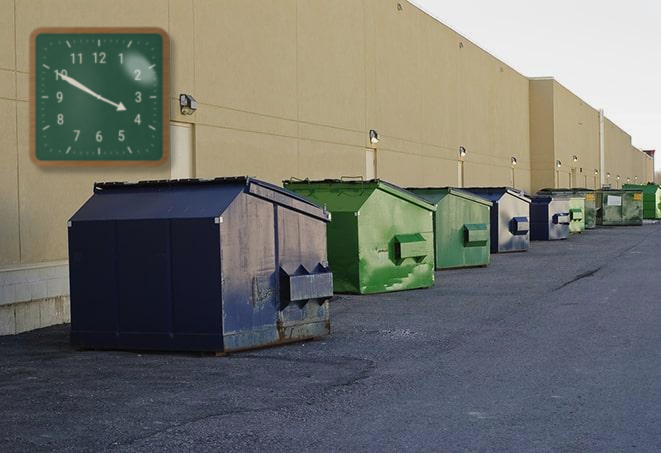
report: 3,50
